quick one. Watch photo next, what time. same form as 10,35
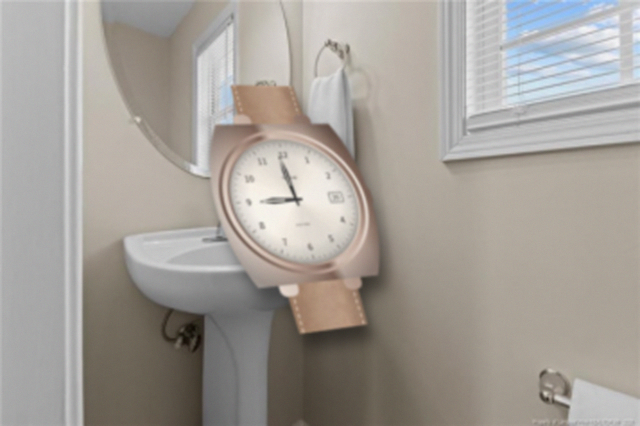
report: 8,59
